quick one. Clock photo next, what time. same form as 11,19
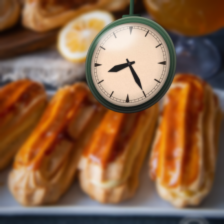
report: 8,25
